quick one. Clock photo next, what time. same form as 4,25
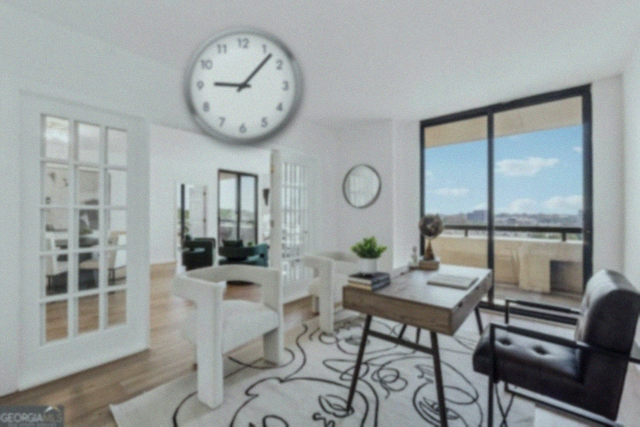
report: 9,07
